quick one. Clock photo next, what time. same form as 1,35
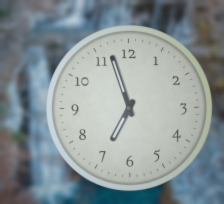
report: 6,57
